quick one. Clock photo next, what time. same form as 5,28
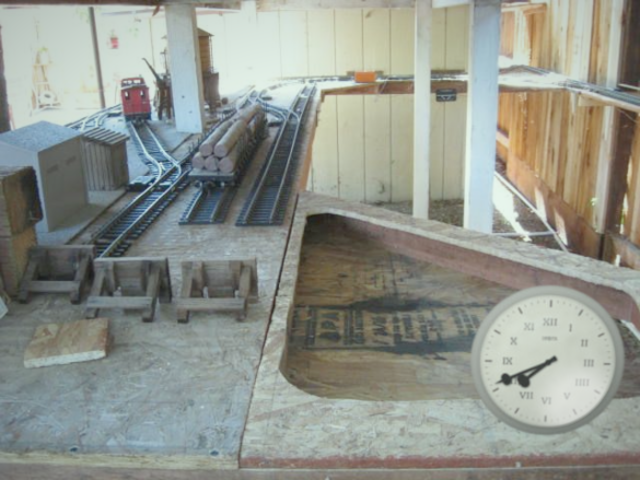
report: 7,41
